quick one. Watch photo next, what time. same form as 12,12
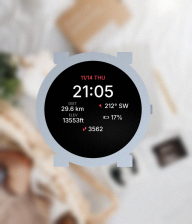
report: 21,05
